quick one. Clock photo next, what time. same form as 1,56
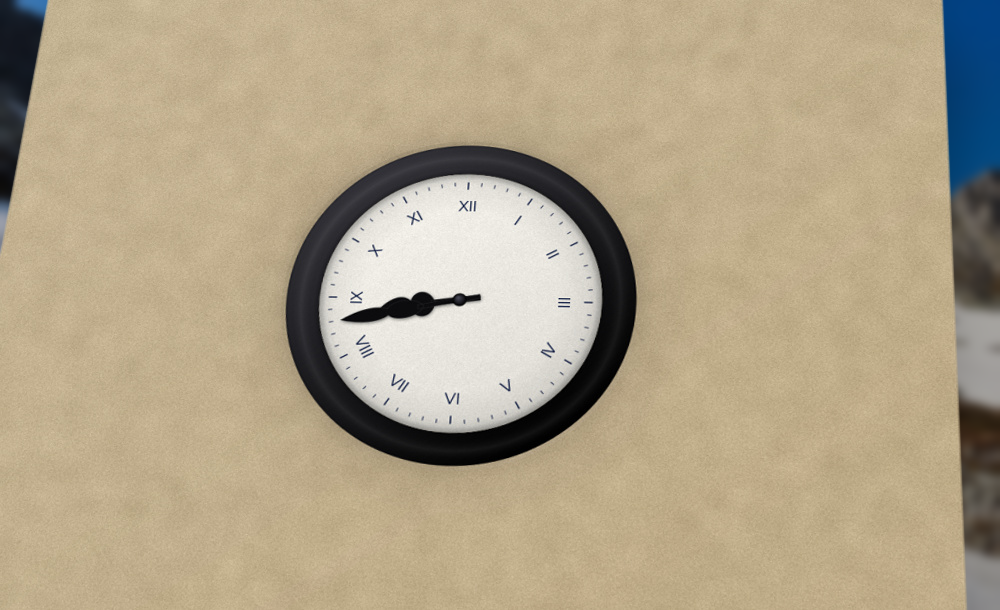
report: 8,43
